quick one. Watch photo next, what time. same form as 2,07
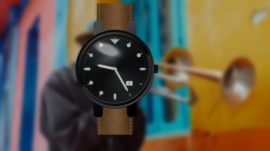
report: 9,25
